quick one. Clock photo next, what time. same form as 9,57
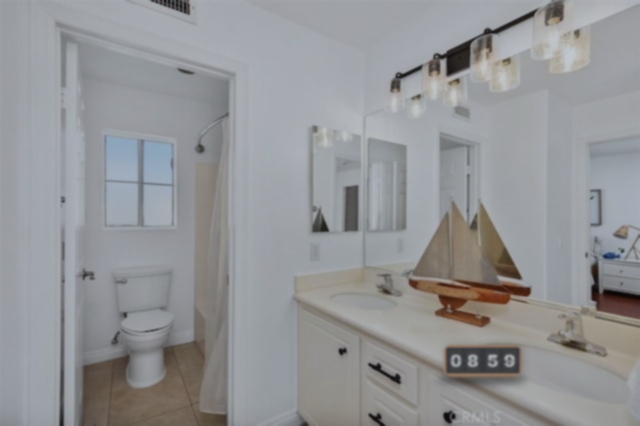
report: 8,59
